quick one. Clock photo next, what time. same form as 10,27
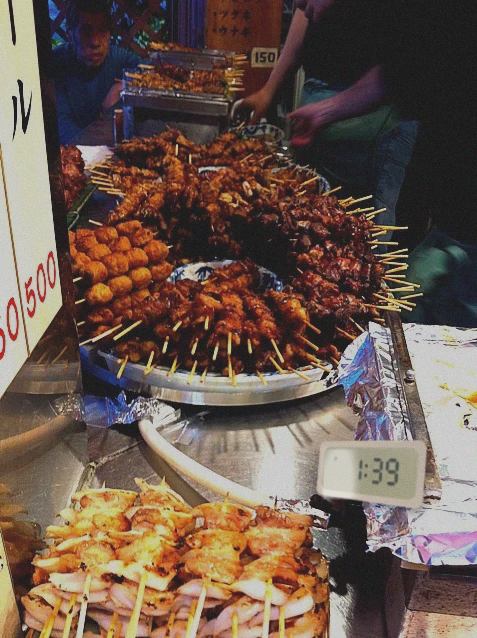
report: 1,39
